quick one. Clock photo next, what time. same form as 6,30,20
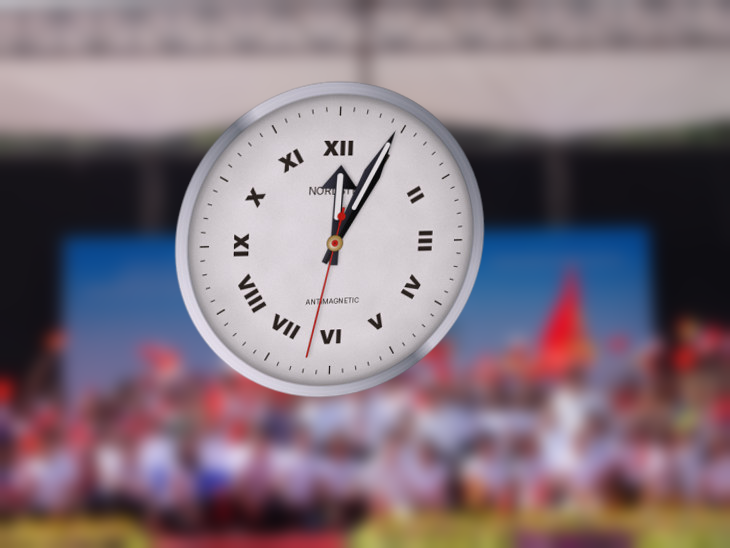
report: 12,04,32
